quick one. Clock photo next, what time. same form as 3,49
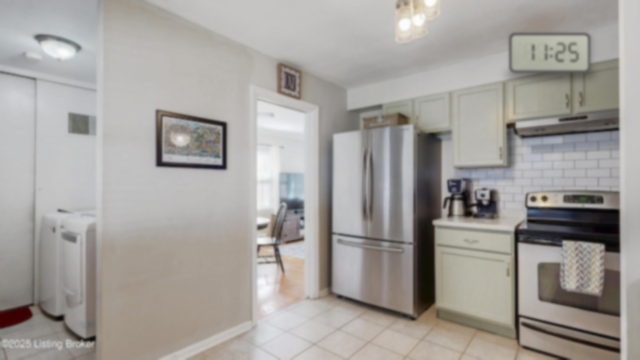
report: 11,25
